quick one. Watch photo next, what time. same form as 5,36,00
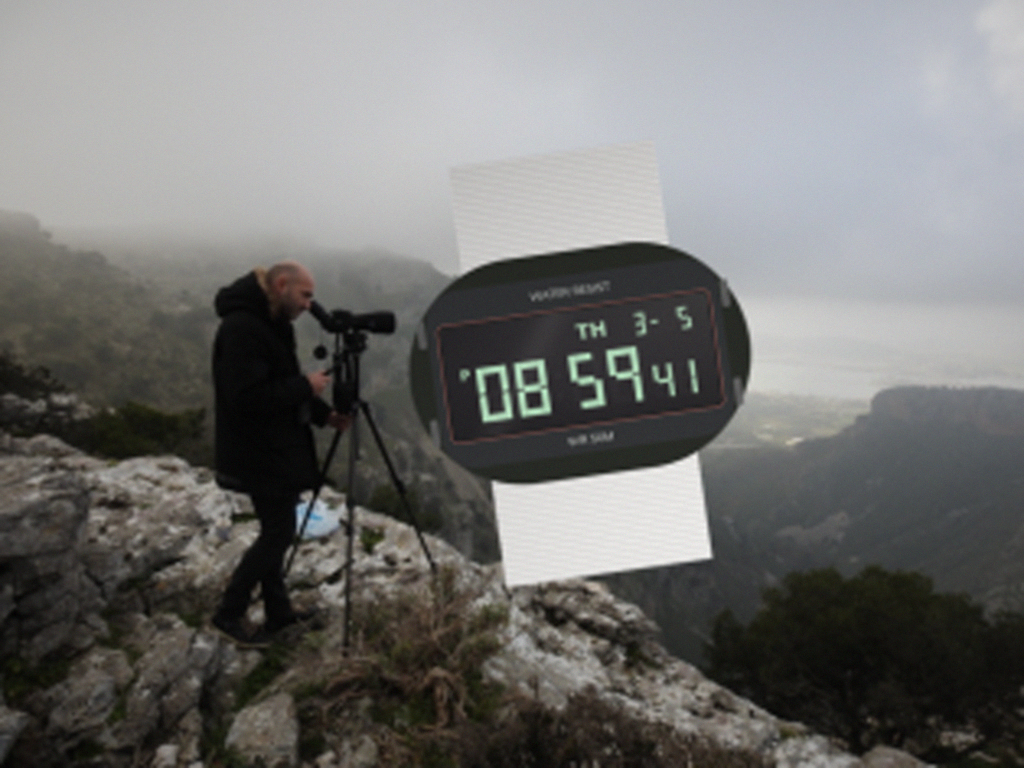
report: 8,59,41
